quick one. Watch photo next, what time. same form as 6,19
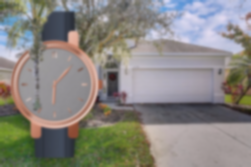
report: 6,07
